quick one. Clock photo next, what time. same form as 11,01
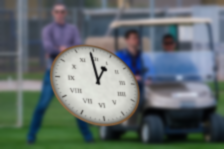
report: 12,59
